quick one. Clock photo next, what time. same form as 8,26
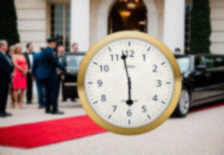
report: 5,58
